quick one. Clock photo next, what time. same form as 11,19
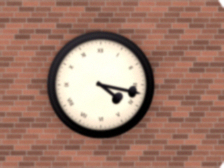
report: 4,17
